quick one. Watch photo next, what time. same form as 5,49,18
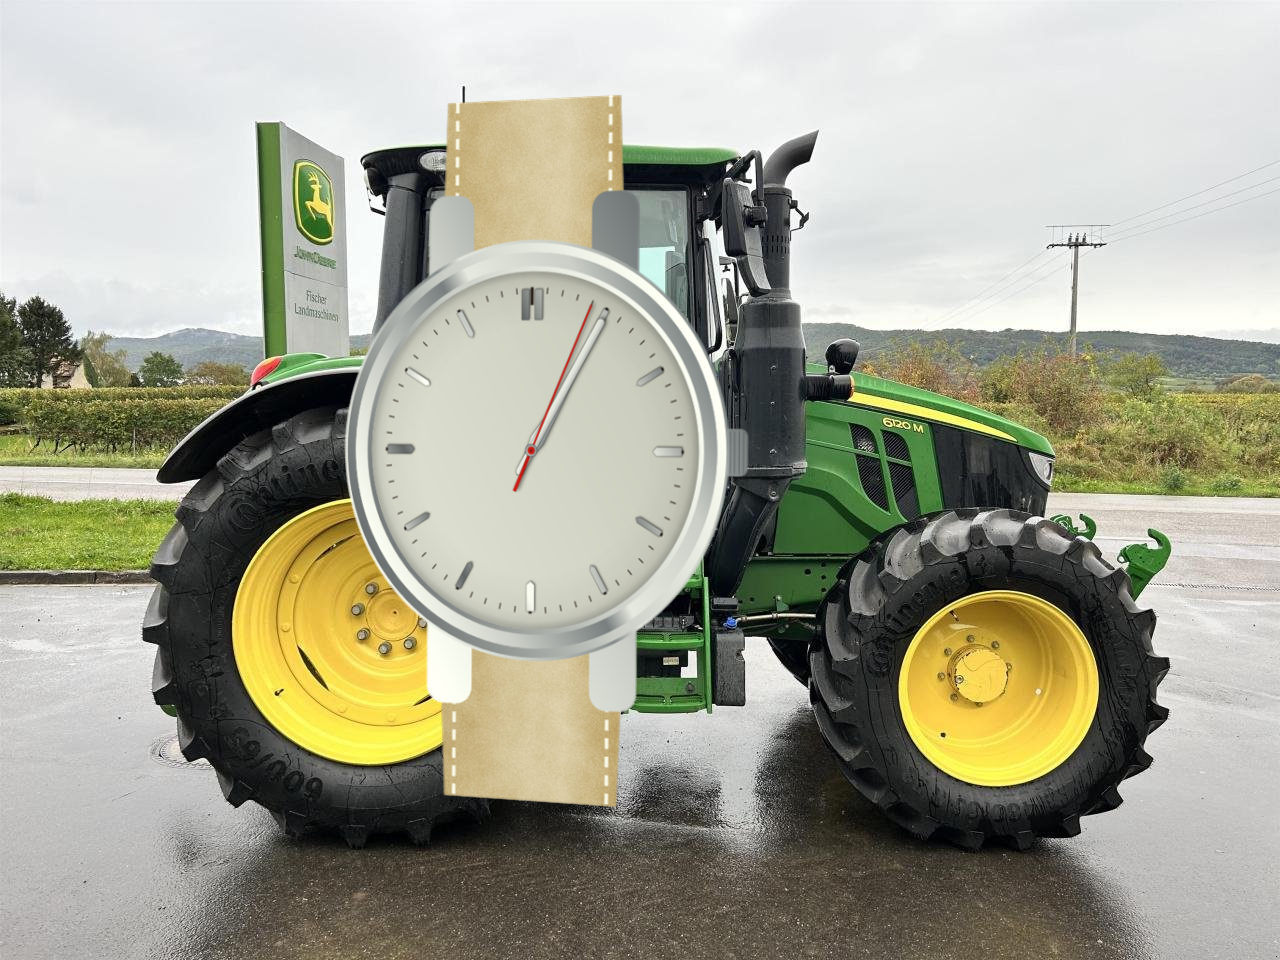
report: 1,05,04
